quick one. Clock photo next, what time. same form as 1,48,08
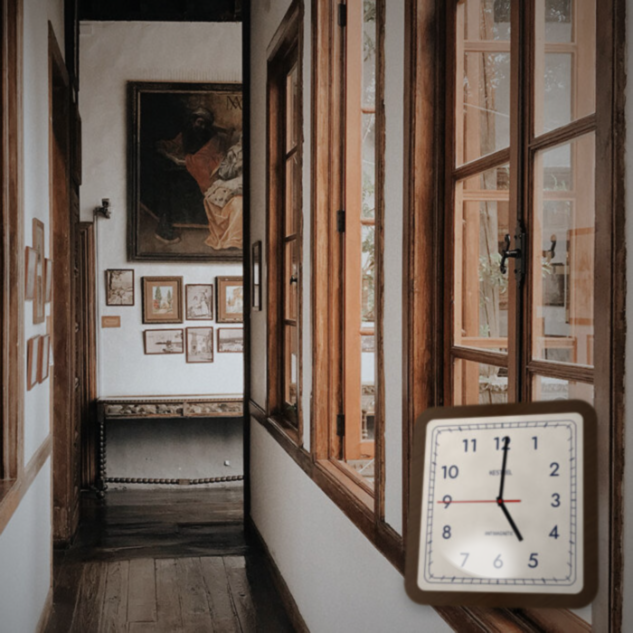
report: 5,00,45
